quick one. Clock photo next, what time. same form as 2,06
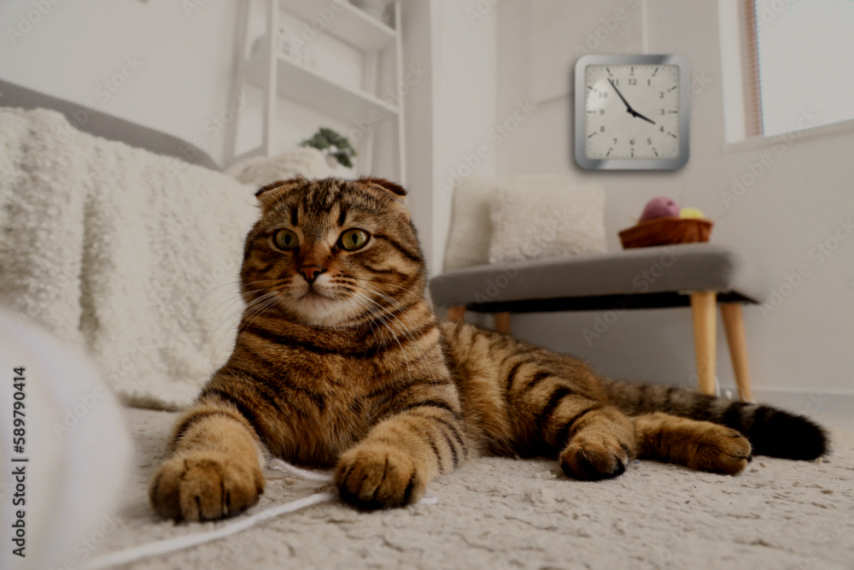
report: 3,54
